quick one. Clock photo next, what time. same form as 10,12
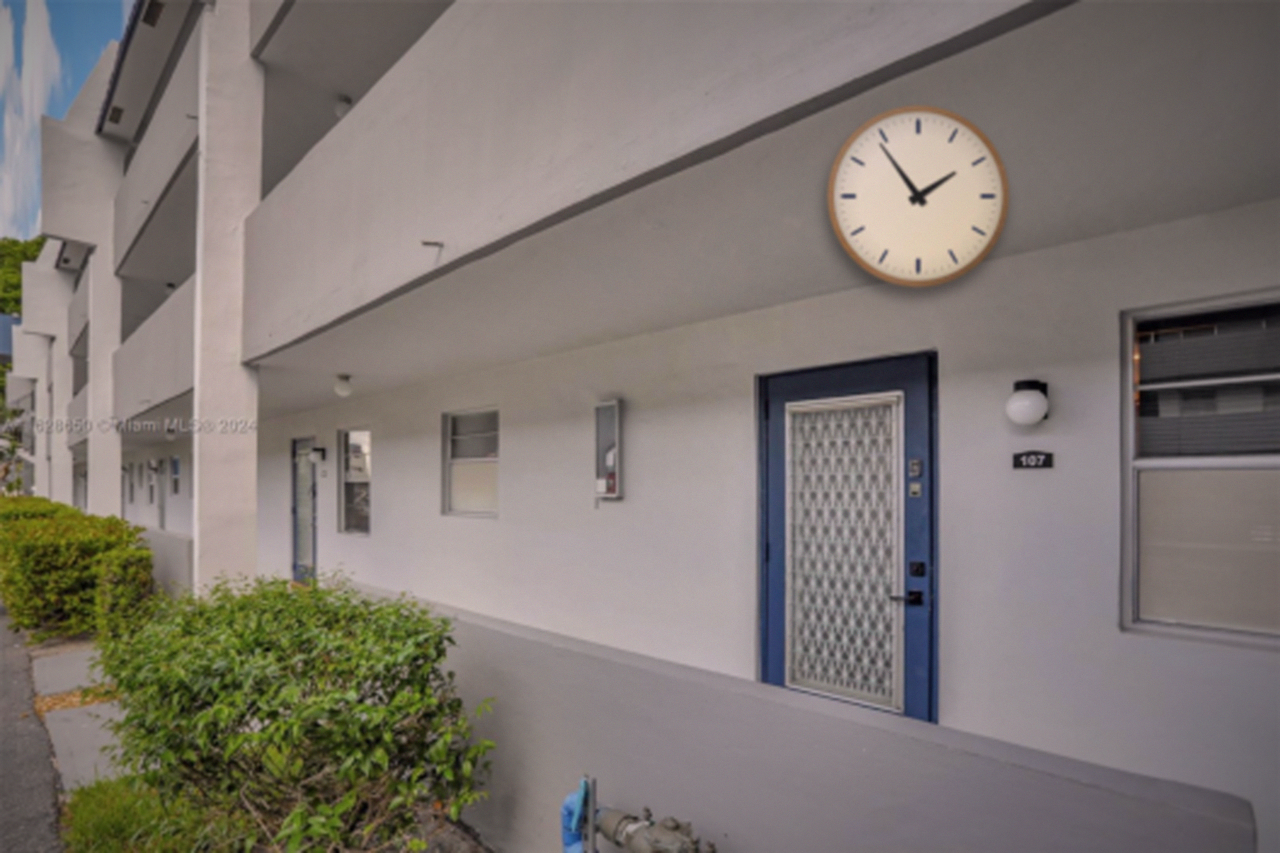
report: 1,54
